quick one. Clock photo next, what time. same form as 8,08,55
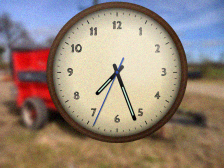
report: 7,26,34
